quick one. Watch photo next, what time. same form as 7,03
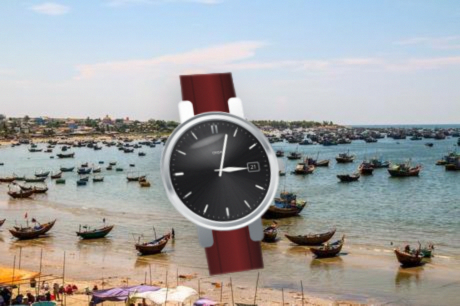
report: 3,03
